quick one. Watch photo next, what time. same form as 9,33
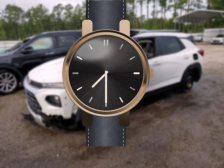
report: 7,30
